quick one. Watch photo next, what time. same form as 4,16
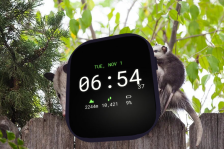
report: 6,54
